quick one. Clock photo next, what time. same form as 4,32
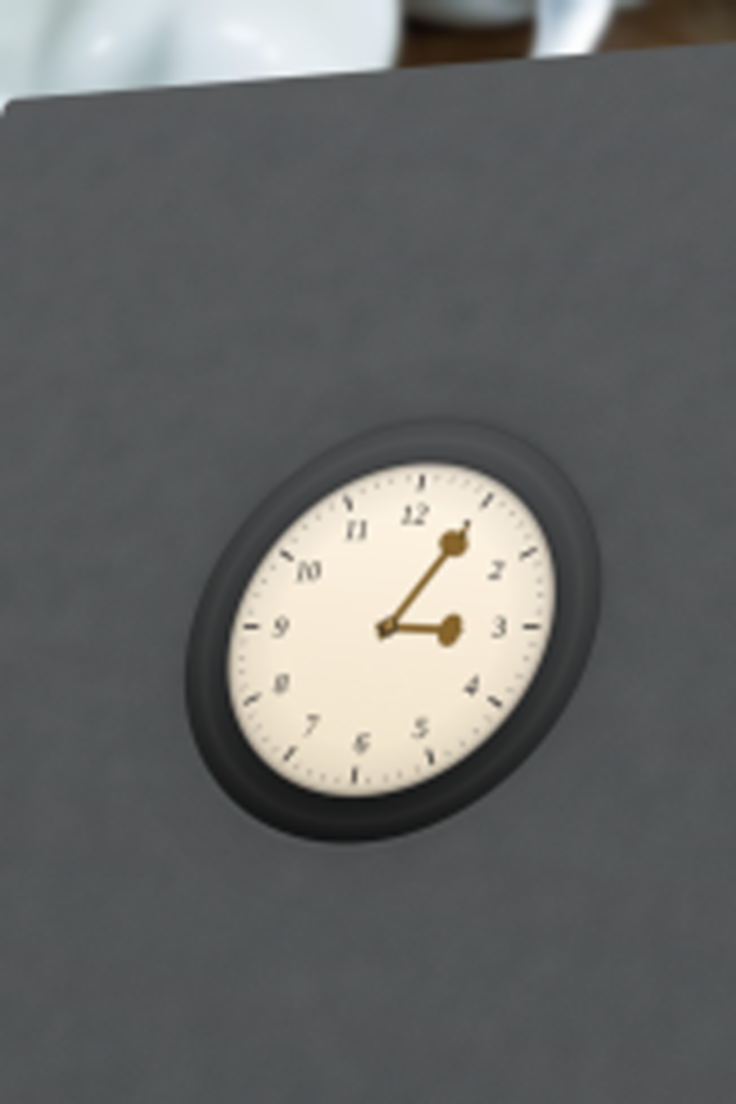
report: 3,05
